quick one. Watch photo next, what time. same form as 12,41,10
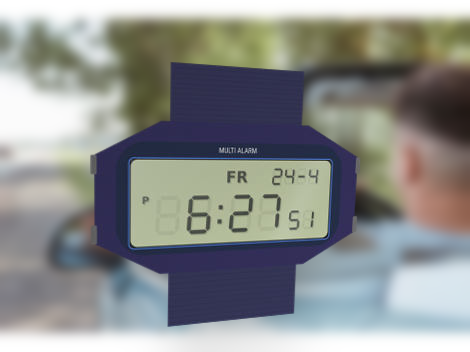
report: 6,27,51
